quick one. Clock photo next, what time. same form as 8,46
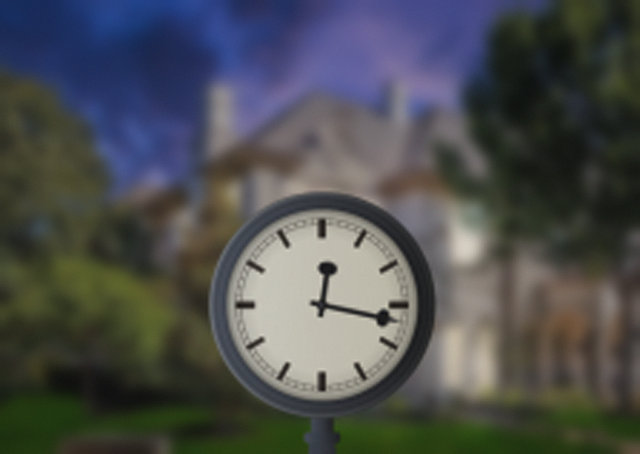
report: 12,17
